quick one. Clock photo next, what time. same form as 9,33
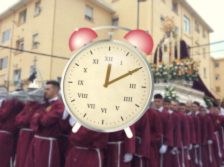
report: 12,10
